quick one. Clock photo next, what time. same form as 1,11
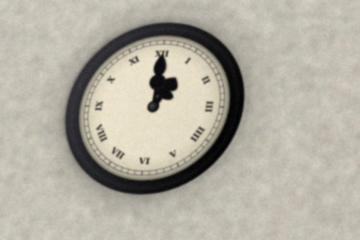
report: 1,00
